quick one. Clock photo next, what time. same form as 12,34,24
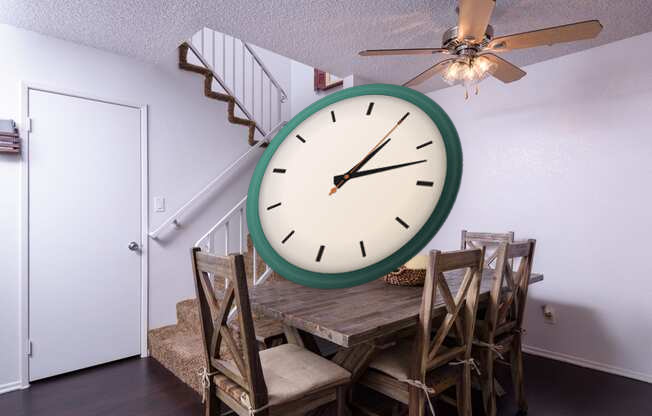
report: 1,12,05
